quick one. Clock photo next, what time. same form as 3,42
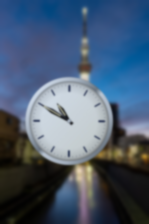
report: 10,50
